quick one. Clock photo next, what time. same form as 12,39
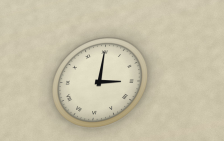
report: 3,00
